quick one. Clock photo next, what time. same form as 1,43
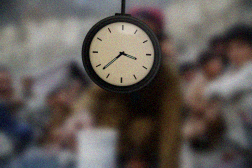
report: 3,38
